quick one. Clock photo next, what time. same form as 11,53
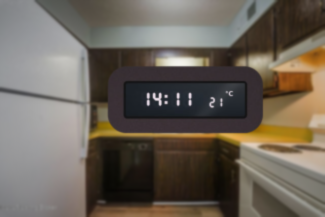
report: 14,11
